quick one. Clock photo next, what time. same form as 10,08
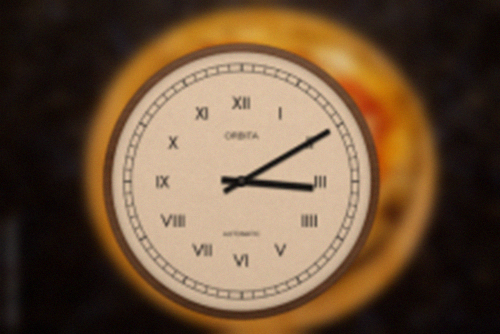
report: 3,10
